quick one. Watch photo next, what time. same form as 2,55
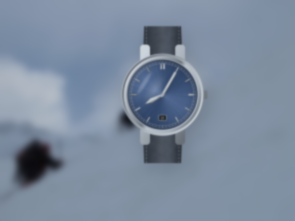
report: 8,05
